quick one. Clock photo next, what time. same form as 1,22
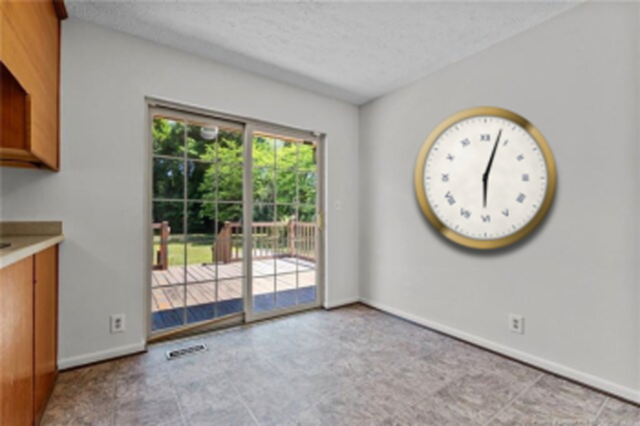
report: 6,03
